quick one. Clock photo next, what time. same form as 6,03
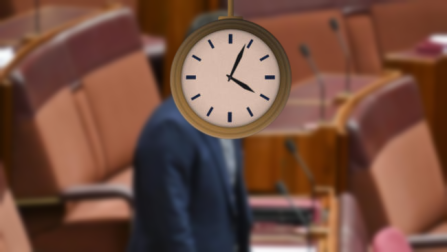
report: 4,04
